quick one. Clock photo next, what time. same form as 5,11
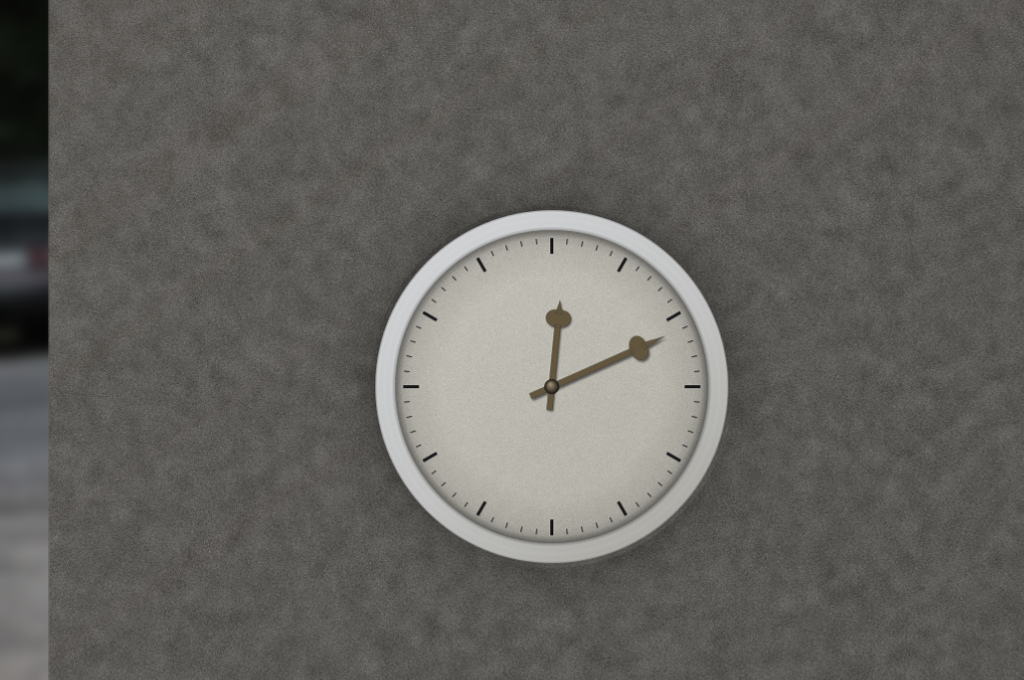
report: 12,11
